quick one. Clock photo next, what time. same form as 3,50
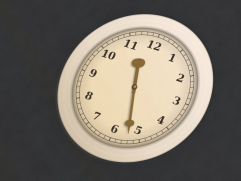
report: 11,27
